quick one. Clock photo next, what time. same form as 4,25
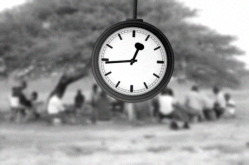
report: 12,44
